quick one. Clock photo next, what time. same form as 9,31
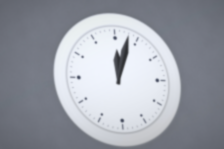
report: 12,03
